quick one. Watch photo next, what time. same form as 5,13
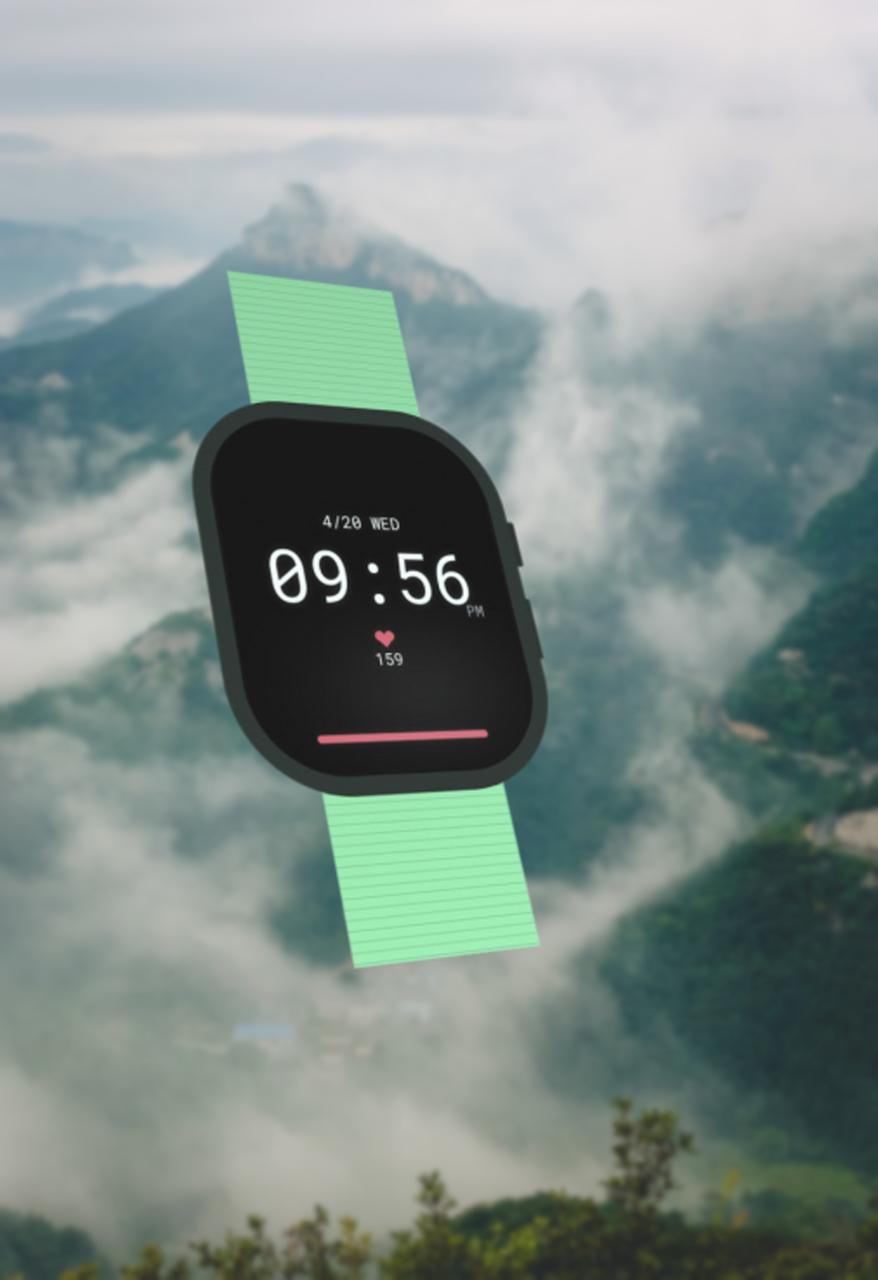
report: 9,56
